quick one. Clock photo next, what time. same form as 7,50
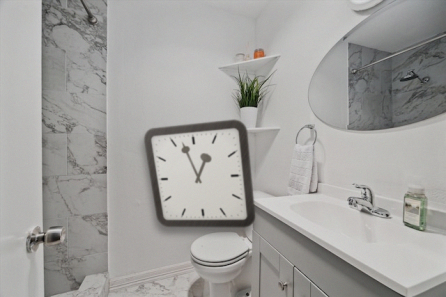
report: 12,57
